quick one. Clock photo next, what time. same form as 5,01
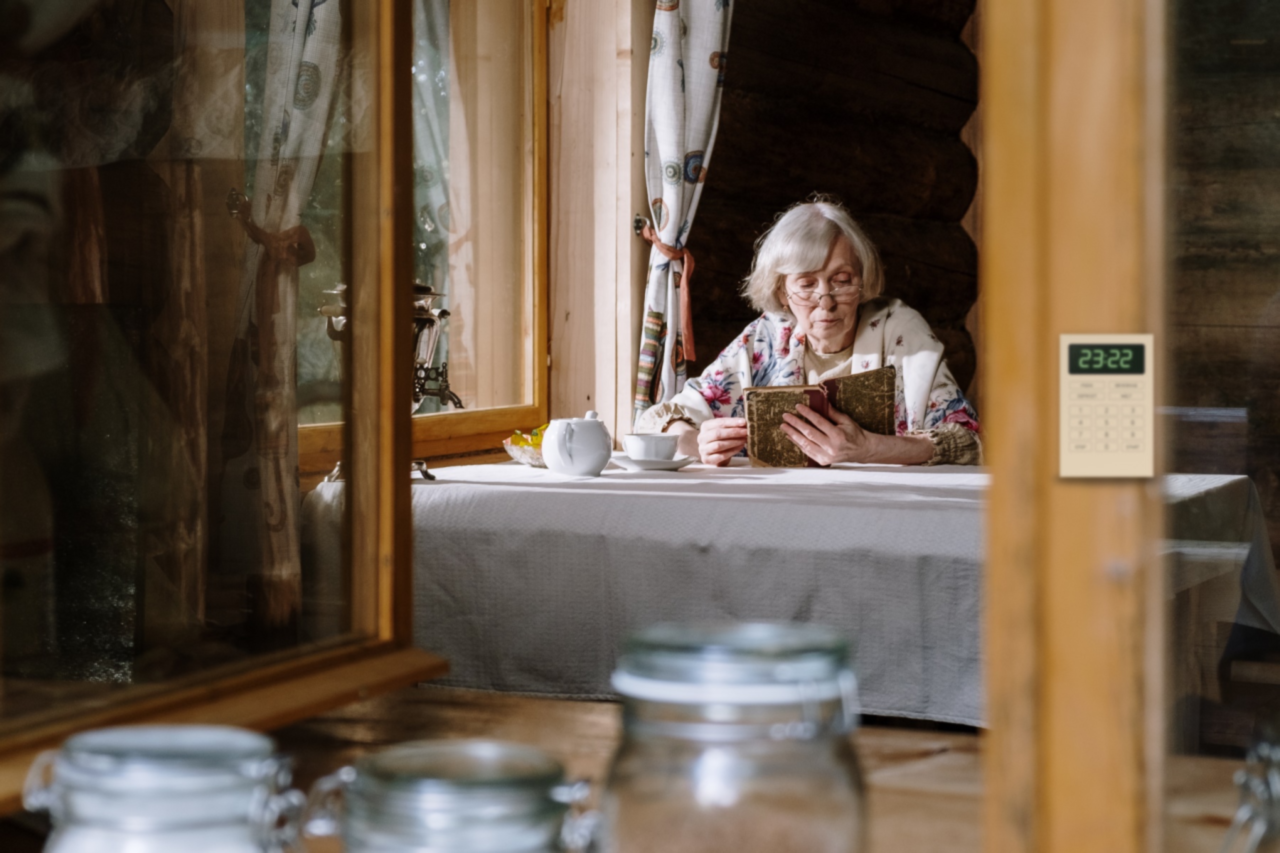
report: 23,22
